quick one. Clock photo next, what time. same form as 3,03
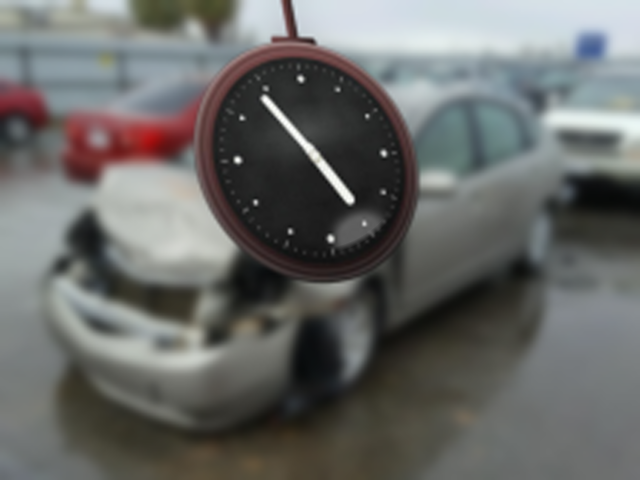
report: 4,54
